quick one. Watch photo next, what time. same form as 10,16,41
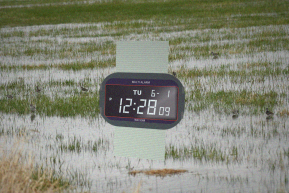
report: 12,28,09
